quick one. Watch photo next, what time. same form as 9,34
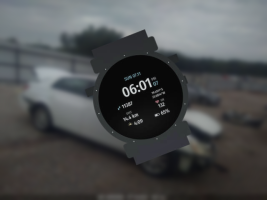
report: 6,01
